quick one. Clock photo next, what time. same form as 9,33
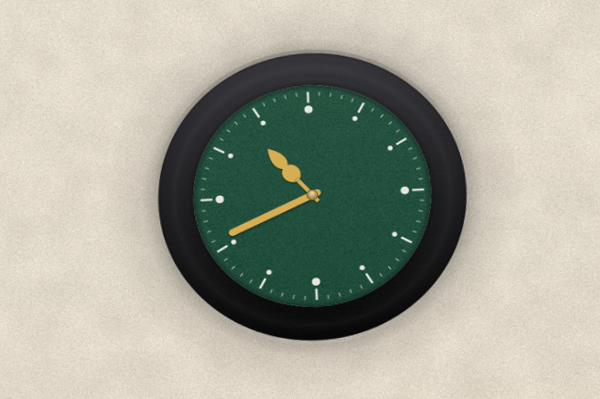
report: 10,41
